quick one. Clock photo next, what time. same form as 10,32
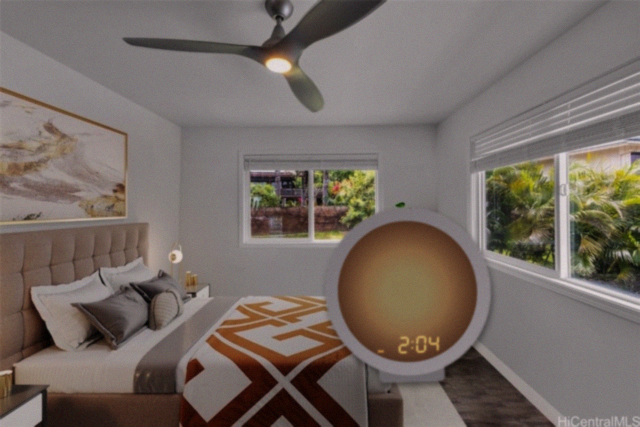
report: 2,04
